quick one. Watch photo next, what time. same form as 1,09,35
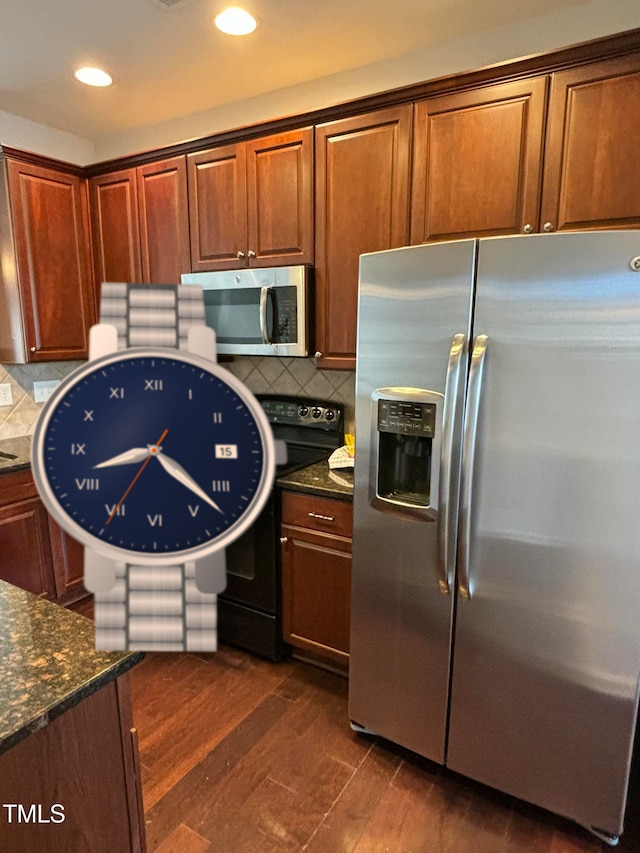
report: 8,22,35
